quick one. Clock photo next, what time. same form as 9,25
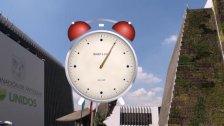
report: 1,05
